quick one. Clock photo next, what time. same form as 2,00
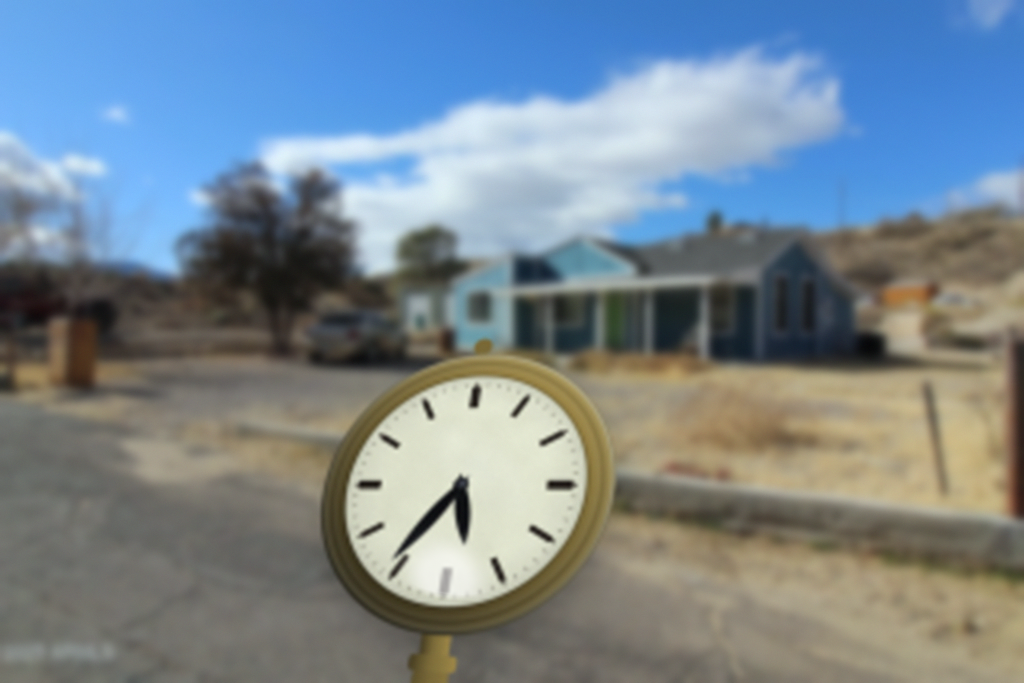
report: 5,36
